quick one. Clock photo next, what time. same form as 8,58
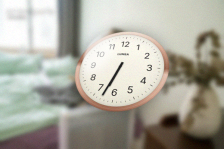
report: 6,33
